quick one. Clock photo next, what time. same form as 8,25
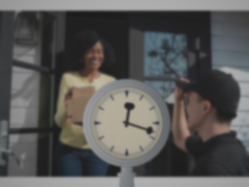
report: 12,18
